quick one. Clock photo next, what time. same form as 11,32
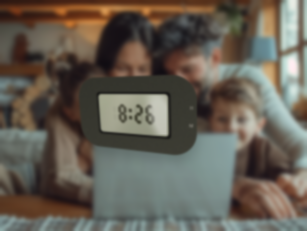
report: 8,26
